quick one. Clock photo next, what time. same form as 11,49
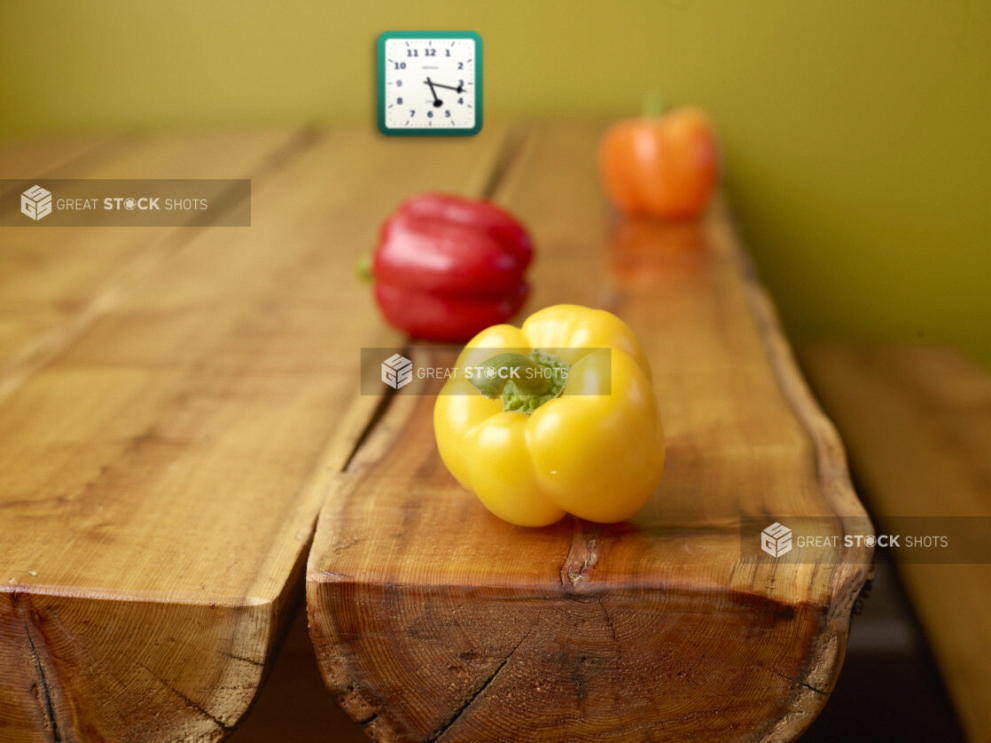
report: 5,17
